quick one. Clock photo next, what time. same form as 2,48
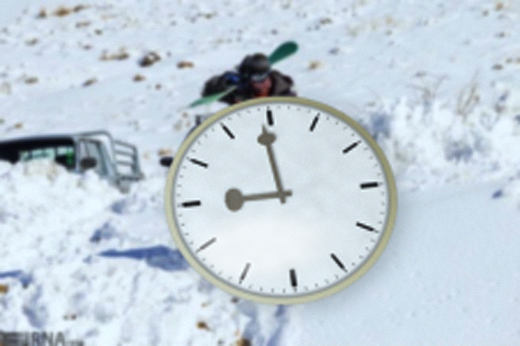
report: 8,59
